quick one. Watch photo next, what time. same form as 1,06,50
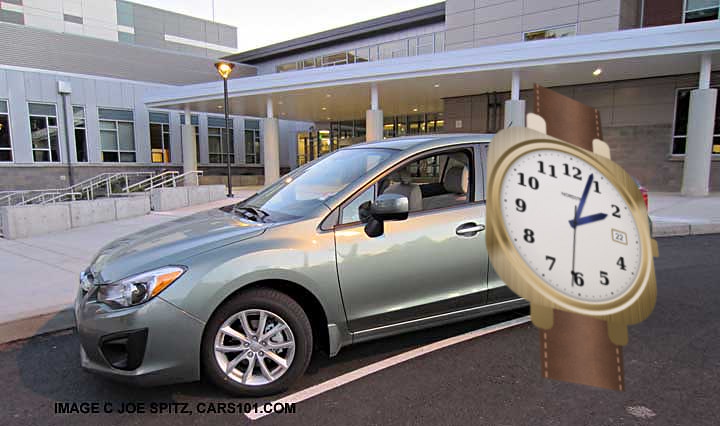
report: 2,03,31
